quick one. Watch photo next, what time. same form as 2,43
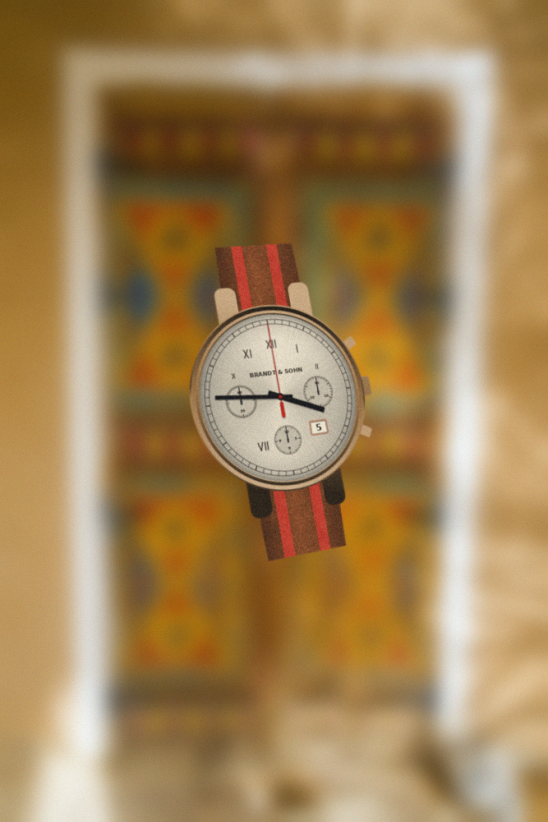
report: 3,46
